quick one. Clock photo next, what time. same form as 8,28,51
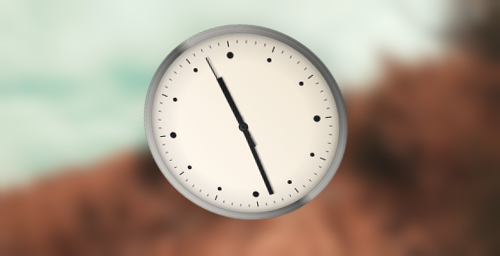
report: 11,27,57
